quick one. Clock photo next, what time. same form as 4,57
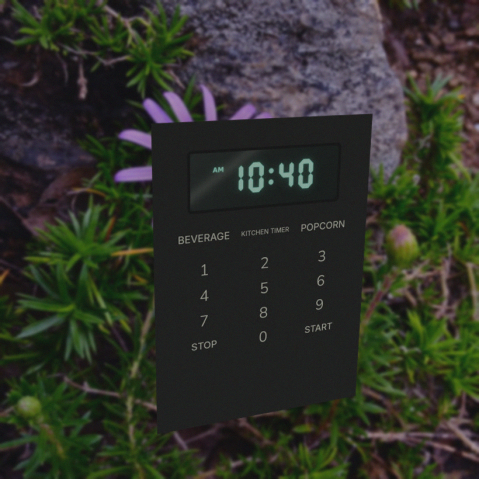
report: 10,40
